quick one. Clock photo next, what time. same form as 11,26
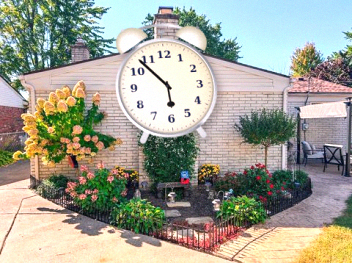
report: 5,53
